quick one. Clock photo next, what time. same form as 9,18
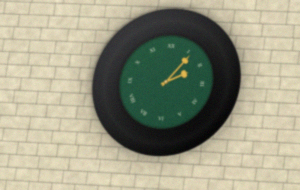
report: 2,06
